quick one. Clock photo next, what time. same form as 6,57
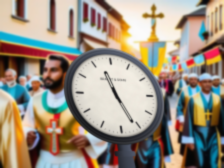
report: 11,26
